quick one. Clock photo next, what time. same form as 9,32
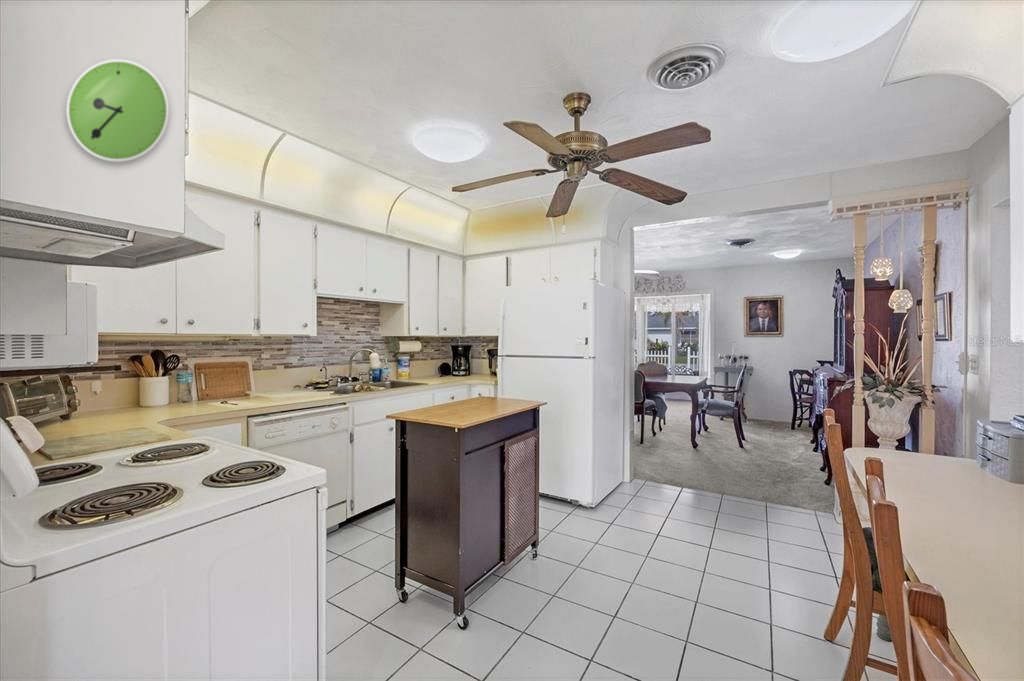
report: 9,37
